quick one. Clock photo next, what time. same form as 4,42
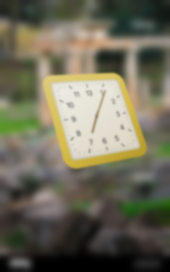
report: 7,06
